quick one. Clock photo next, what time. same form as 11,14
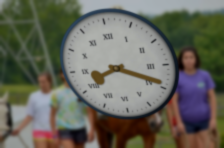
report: 8,19
